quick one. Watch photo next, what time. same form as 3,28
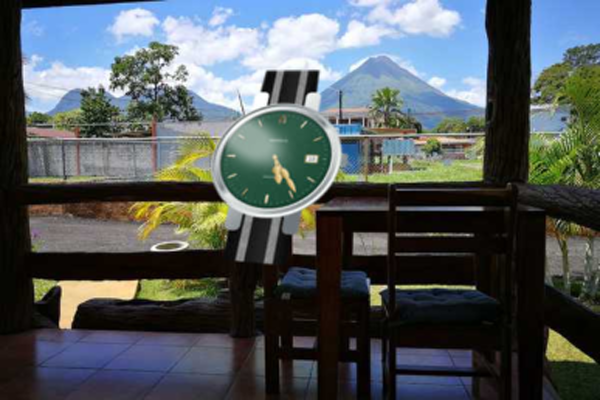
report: 5,24
